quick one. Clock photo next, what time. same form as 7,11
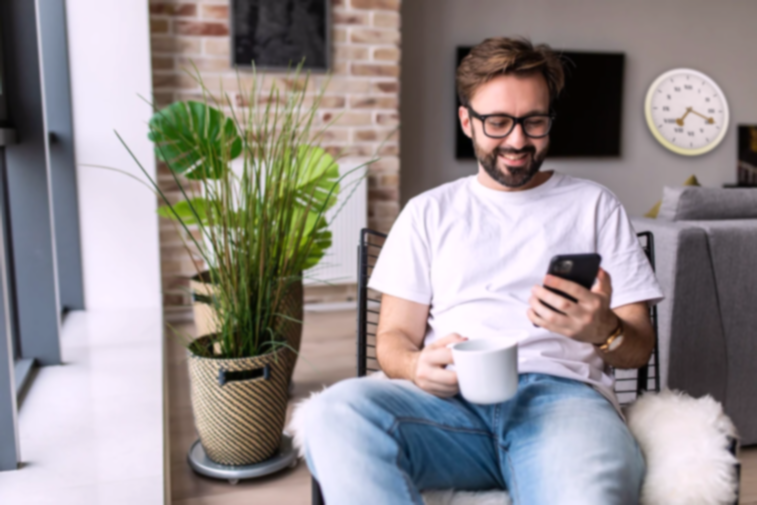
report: 7,19
